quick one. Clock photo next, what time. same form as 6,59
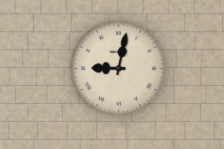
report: 9,02
